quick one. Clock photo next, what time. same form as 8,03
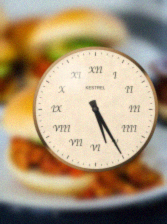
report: 5,25
